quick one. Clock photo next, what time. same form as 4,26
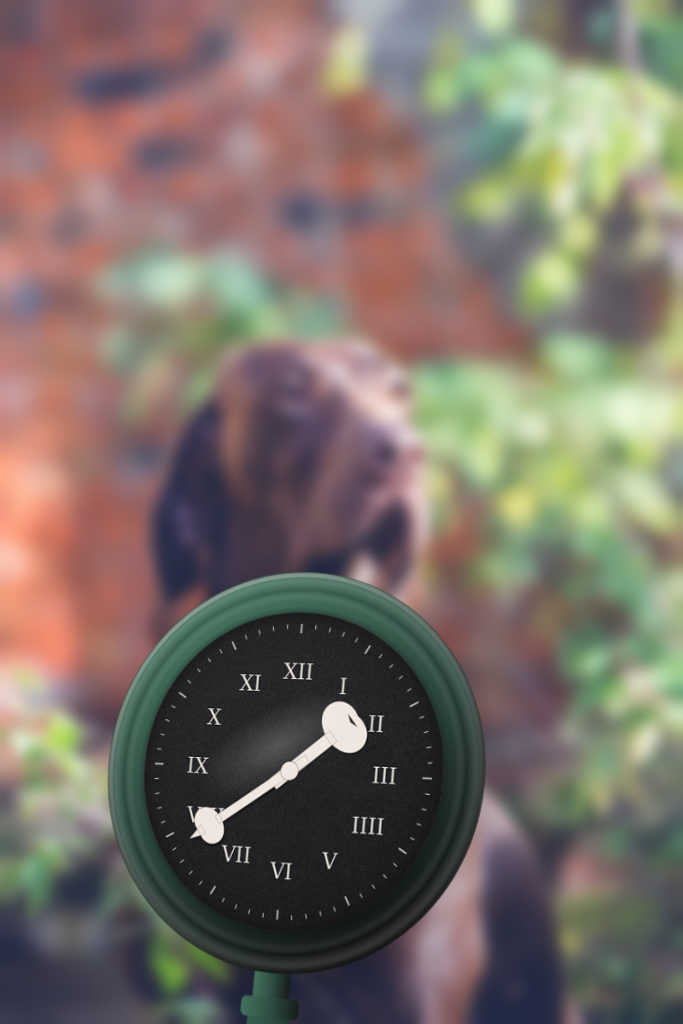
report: 1,39
